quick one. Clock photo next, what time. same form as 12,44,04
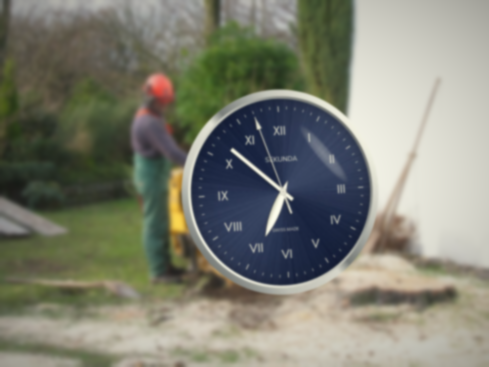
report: 6,51,57
